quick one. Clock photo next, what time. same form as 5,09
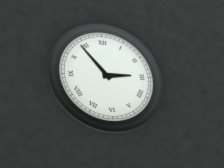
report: 2,54
